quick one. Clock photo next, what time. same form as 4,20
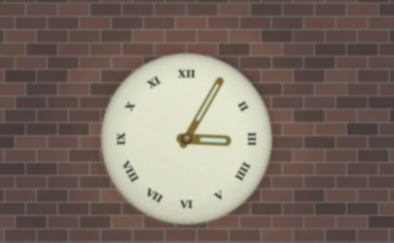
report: 3,05
